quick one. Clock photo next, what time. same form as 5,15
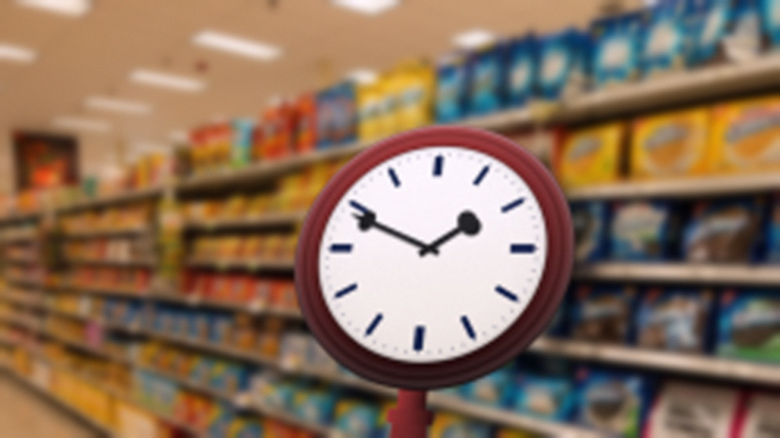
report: 1,49
